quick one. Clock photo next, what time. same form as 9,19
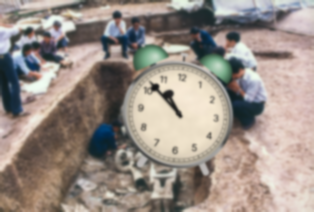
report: 10,52
